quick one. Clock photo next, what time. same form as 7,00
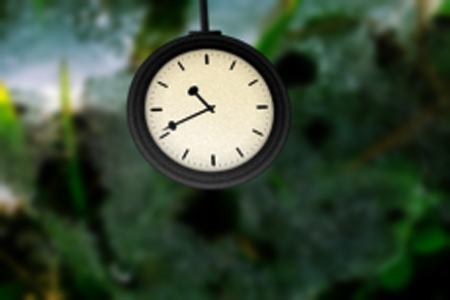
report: 10,41
